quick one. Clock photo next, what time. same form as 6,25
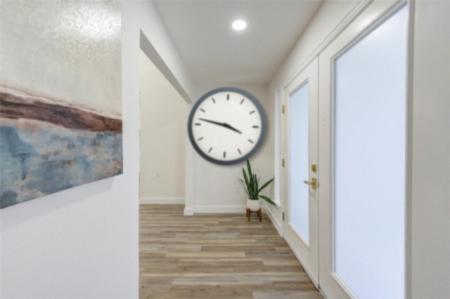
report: 3,47
